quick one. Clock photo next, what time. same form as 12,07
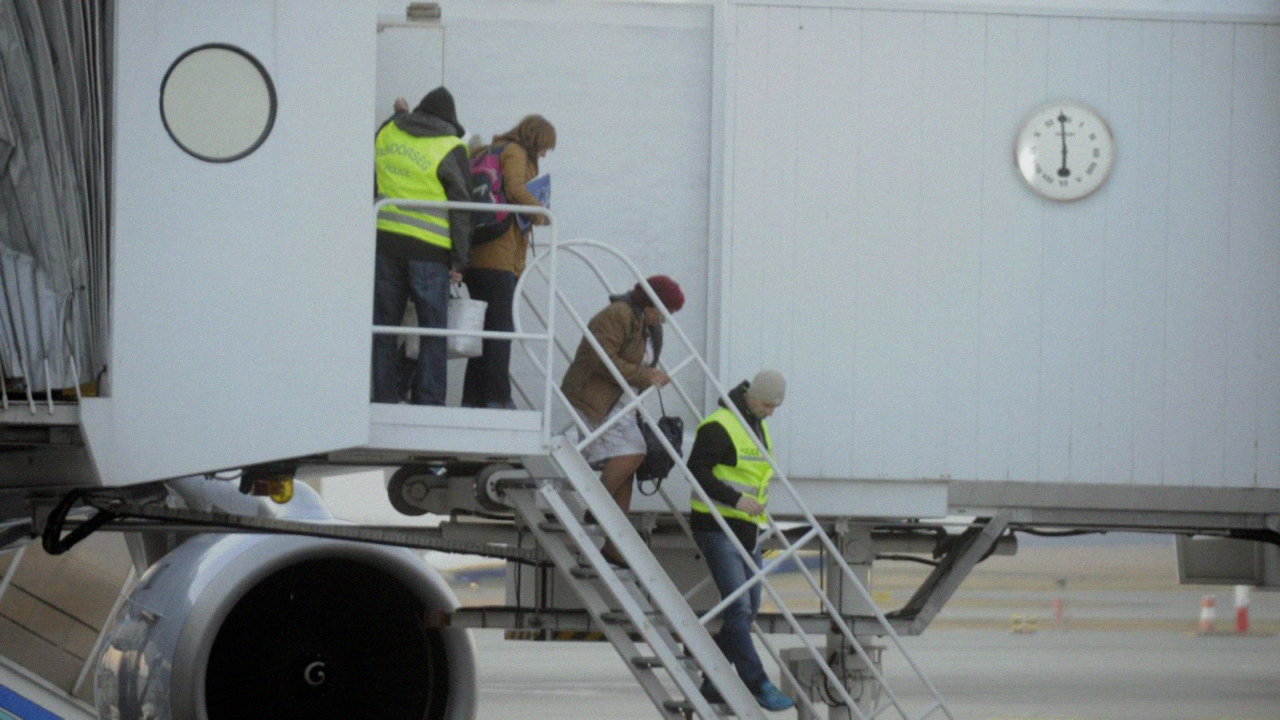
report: 5,59
